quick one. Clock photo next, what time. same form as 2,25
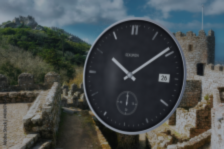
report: 10,09
